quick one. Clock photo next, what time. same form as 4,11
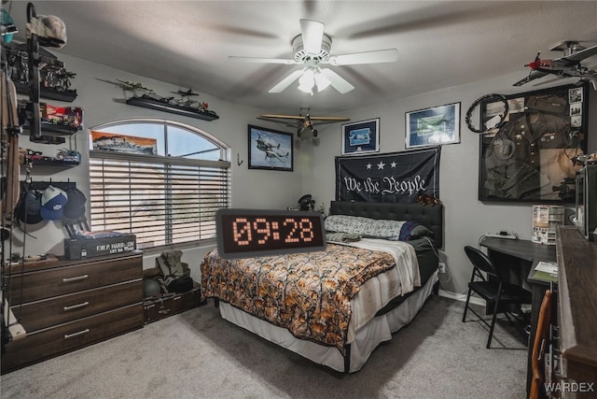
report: 9,28
